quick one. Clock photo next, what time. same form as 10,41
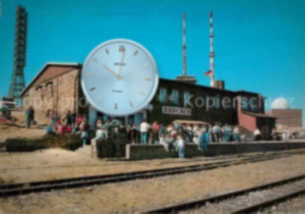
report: 10,01
